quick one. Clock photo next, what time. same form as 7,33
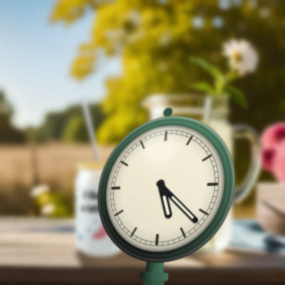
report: 5,22
